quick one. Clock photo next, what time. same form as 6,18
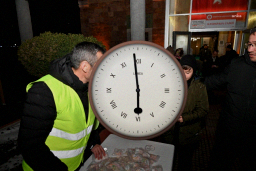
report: 5,59
